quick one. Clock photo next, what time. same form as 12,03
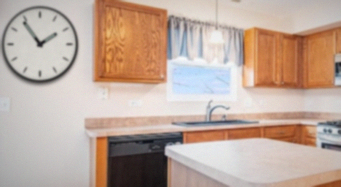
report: 1,54
